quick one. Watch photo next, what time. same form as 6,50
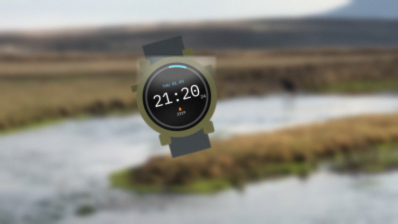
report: 21,20
